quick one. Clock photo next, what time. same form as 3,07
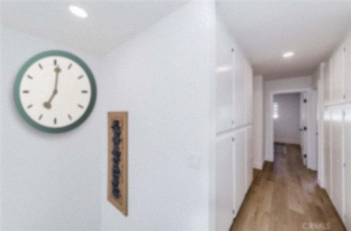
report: 7,01
